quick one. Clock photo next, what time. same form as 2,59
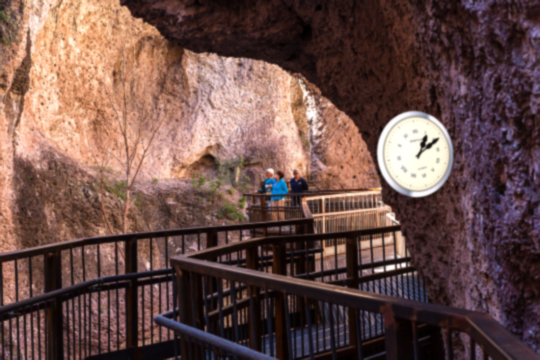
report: 1,11
